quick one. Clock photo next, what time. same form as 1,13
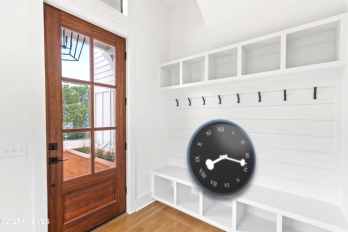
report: 8,18
